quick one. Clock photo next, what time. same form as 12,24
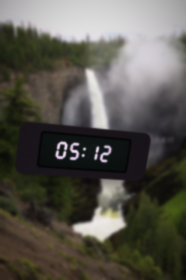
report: 5,12
